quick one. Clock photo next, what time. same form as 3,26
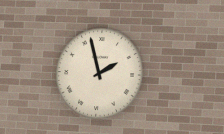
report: 1,57
